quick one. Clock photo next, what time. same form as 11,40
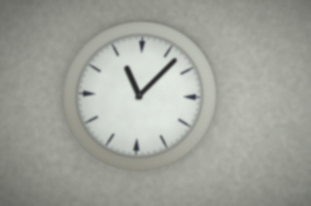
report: 11,07
